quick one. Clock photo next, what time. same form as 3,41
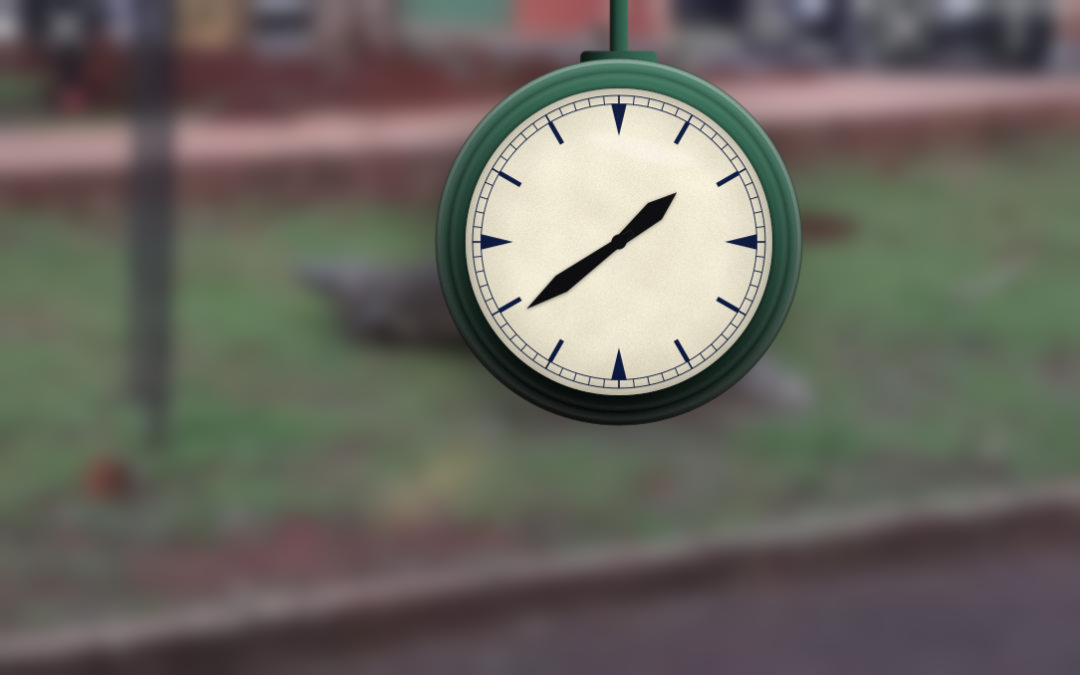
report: 1,39
